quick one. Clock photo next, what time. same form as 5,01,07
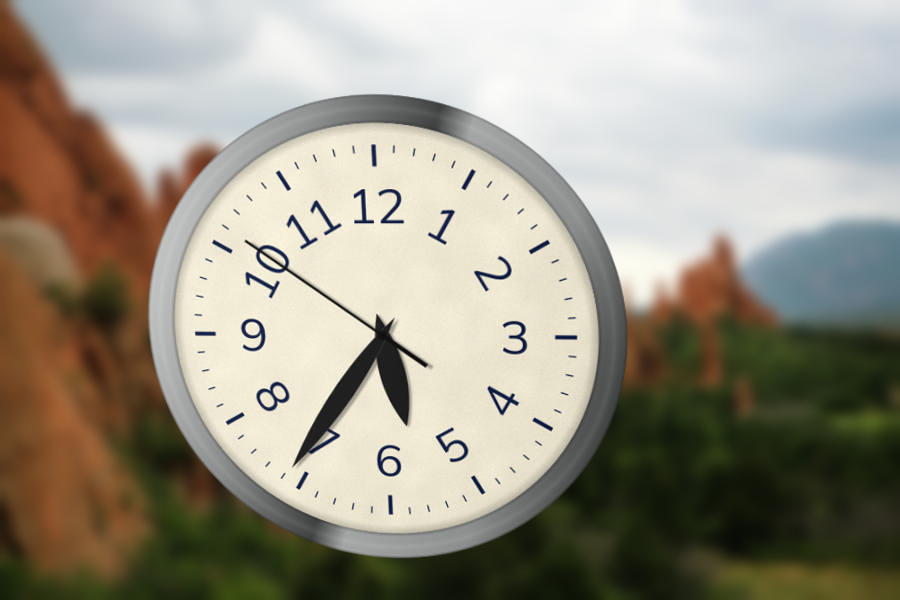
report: 5,35,51
